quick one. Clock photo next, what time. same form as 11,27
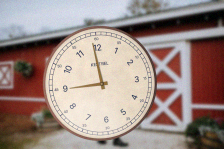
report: 8,59
